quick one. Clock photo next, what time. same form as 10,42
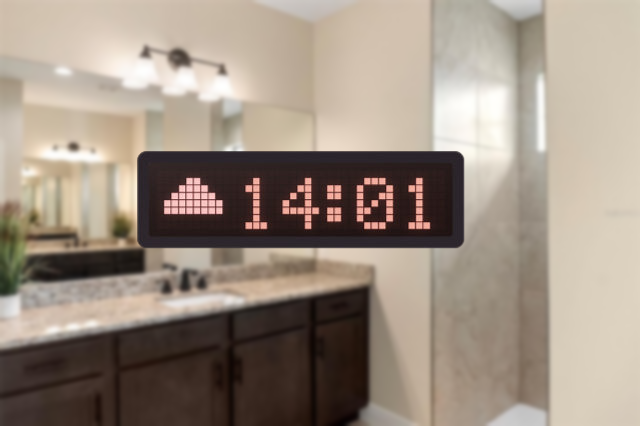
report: 14,01
